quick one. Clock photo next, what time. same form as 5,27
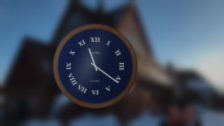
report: 11,21
